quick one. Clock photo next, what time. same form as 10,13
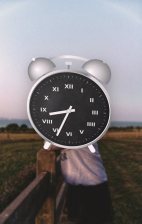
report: 8,34
